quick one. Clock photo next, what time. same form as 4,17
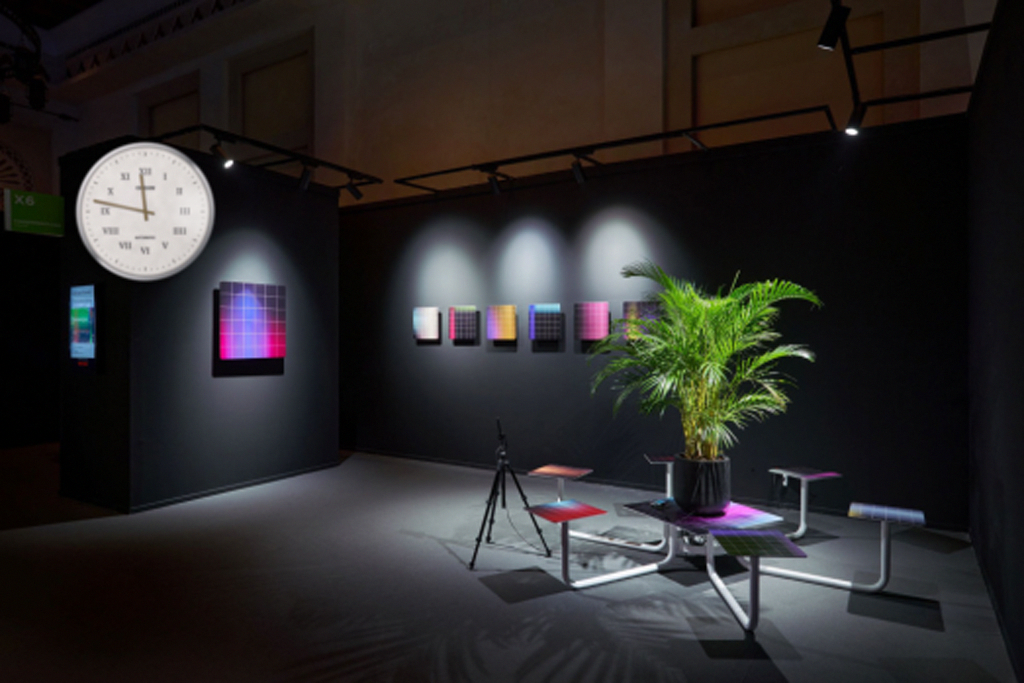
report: 11,47
